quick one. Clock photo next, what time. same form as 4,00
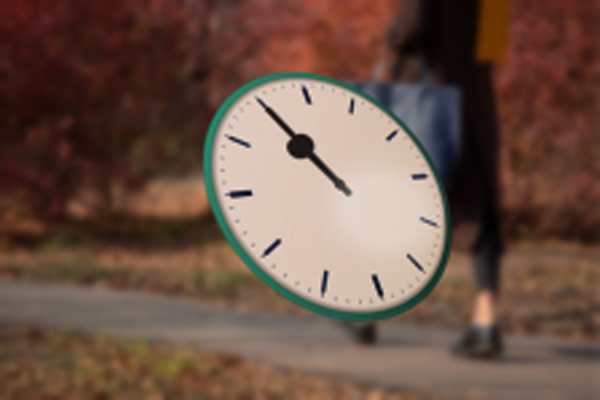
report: 10,55
